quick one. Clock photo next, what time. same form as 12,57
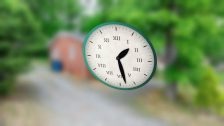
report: 1,28
